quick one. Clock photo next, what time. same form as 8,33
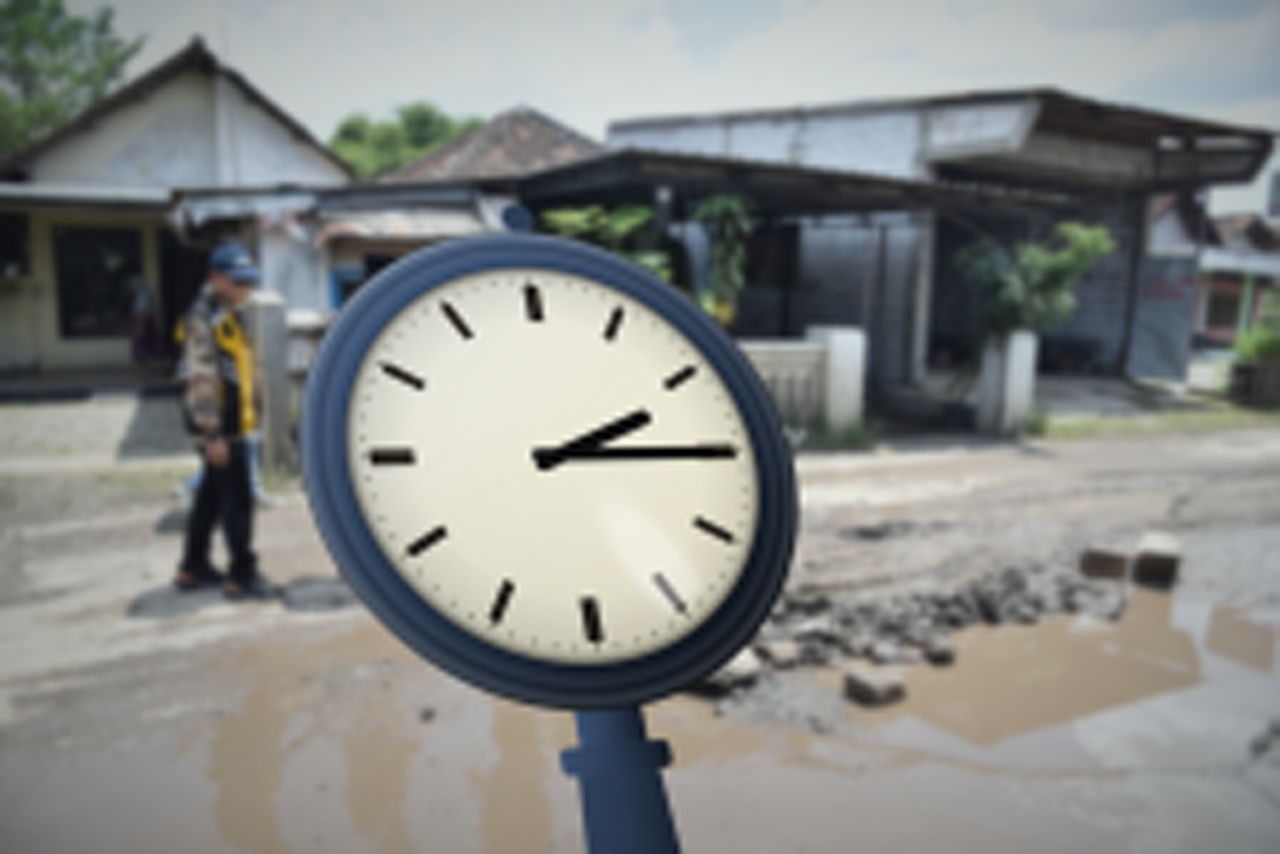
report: 2,15
